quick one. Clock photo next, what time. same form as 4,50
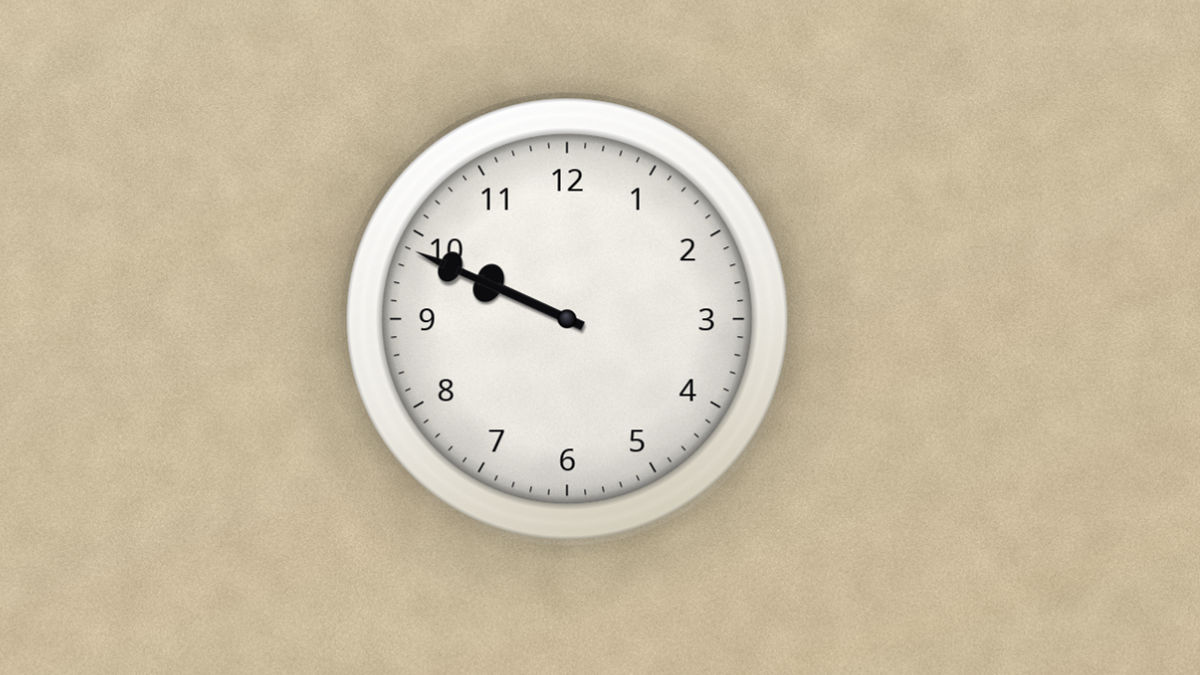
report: 9,49
